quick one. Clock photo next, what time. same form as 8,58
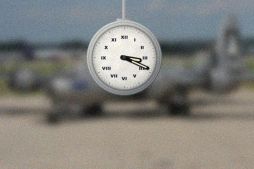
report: 3,19
